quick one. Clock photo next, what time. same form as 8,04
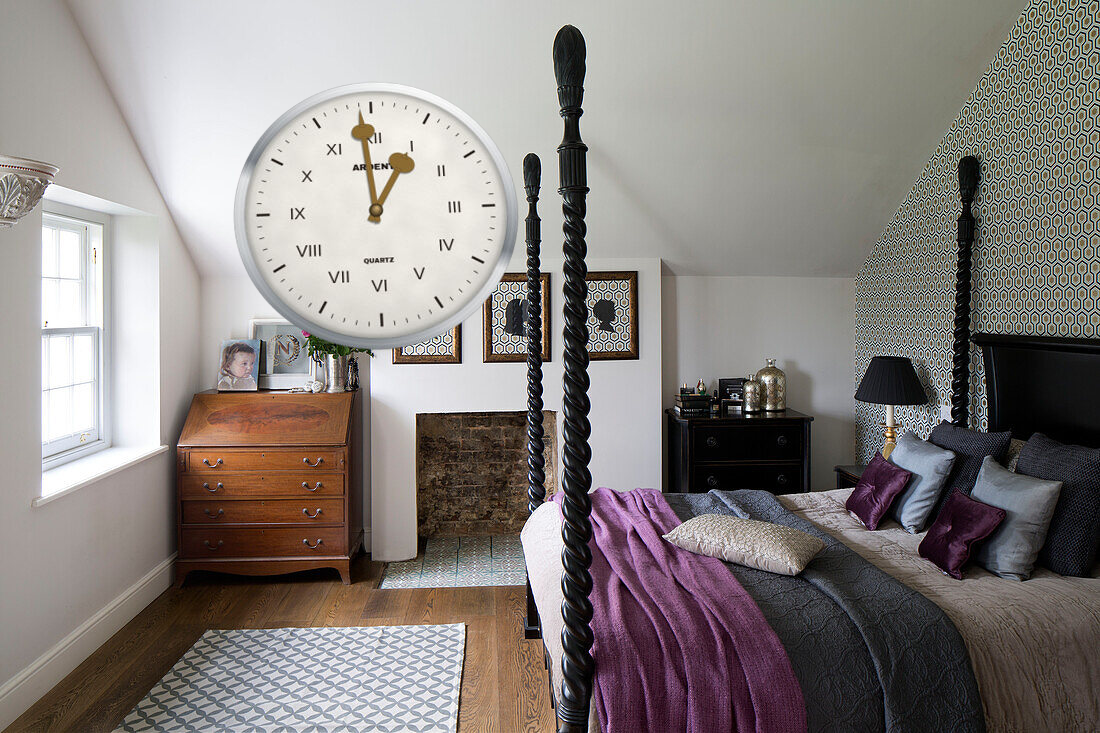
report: 12,59
